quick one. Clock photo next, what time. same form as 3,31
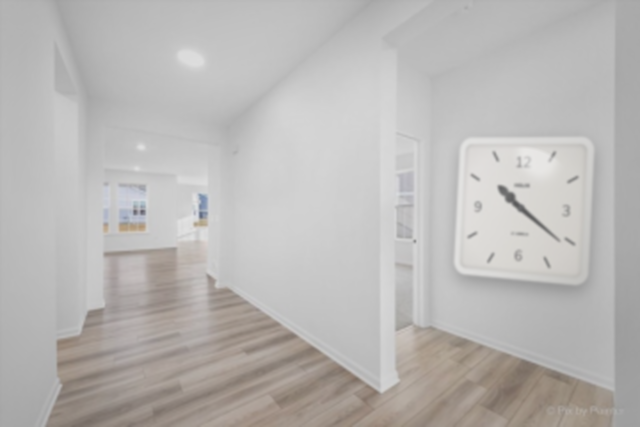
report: 10,21
